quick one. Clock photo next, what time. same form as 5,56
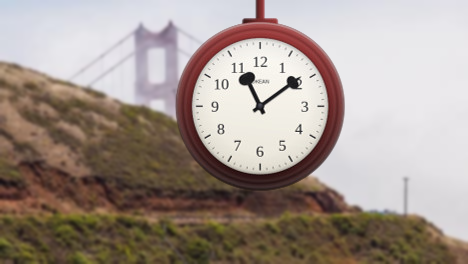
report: 11,09
